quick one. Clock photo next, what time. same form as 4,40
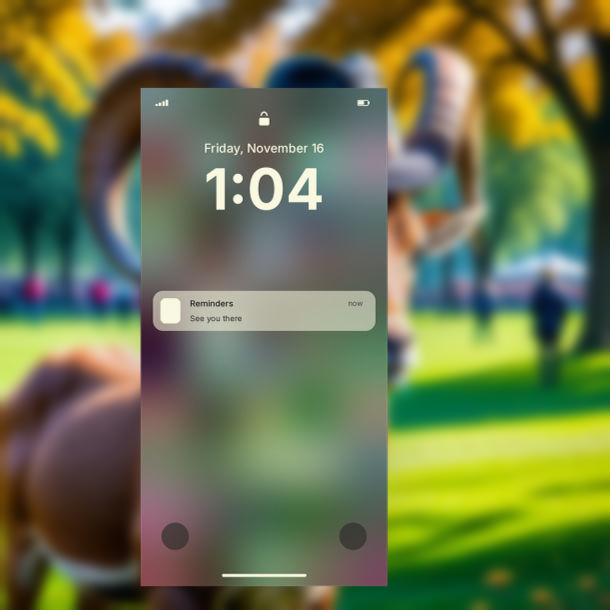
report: 1,04
